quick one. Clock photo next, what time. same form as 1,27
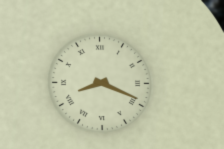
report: 8,19
